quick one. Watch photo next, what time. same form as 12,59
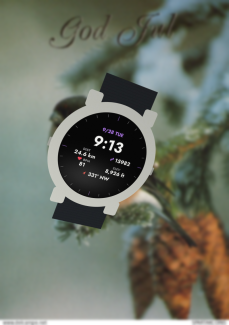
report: 9,13
